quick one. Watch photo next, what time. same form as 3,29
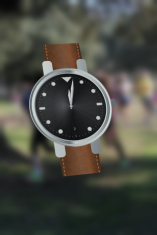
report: 12,02
